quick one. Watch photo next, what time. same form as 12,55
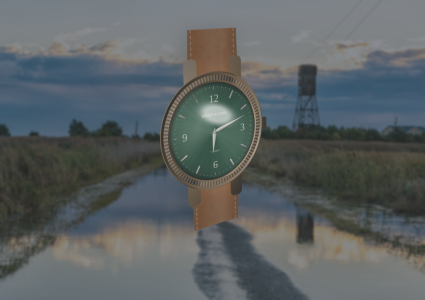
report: 6,12
